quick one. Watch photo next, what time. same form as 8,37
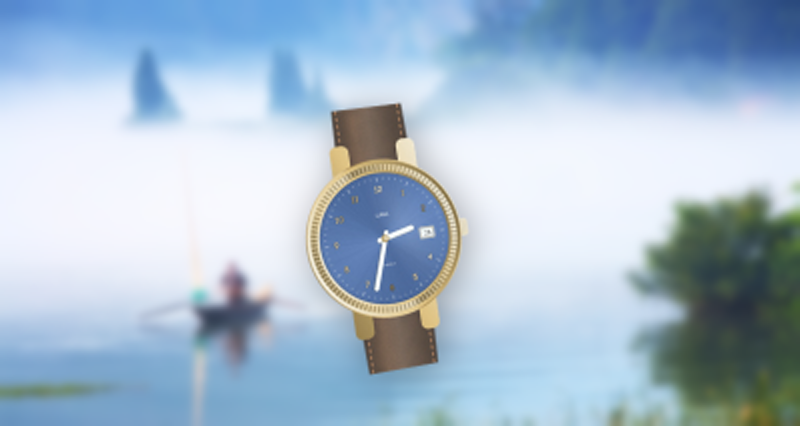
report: 2,33
